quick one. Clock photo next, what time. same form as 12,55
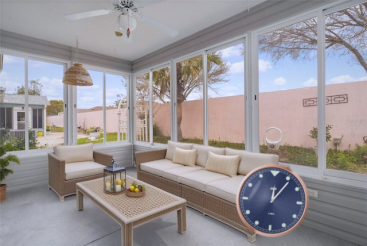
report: 12,06
